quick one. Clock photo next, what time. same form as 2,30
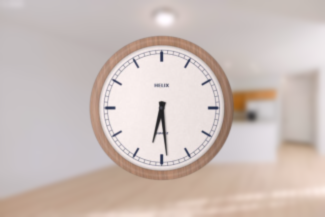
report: 6,29
